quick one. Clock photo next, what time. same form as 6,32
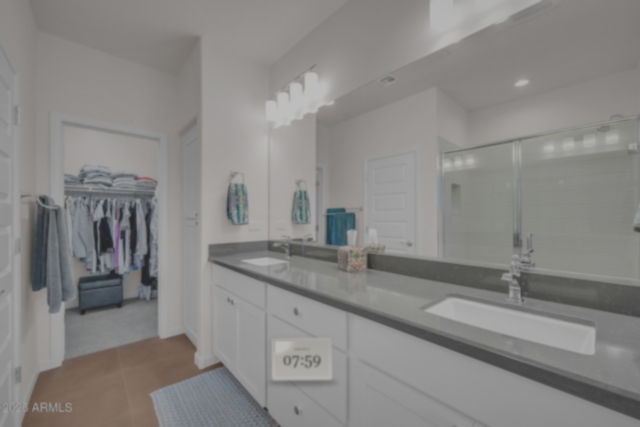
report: 7,59
